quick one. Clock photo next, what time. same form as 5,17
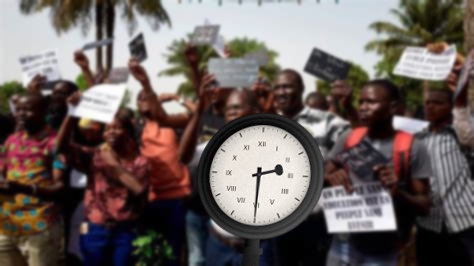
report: 2,30
